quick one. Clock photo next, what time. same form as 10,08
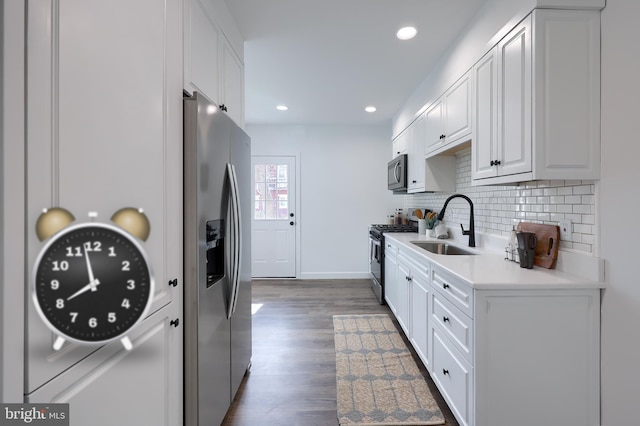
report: 7,58
